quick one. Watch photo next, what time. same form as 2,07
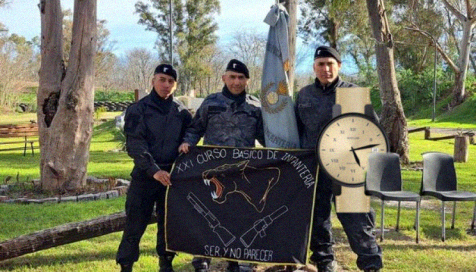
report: 5,13
